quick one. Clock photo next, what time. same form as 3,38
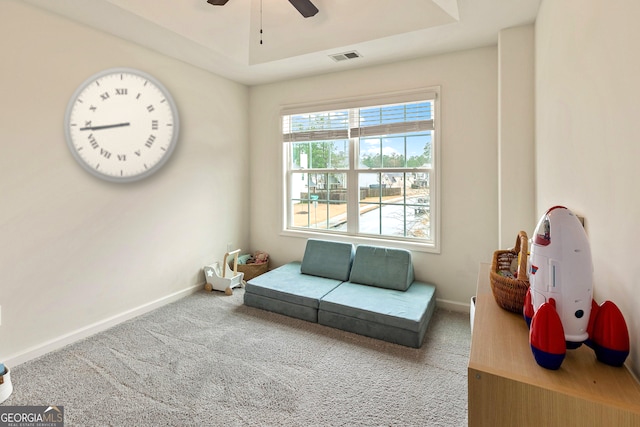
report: 8,44
